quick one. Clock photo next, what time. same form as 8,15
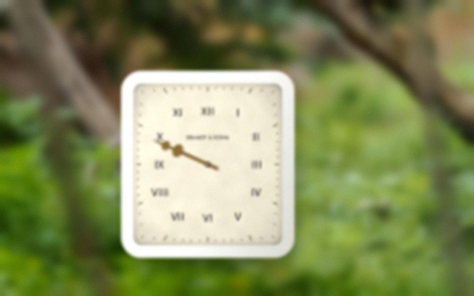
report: 9,49
